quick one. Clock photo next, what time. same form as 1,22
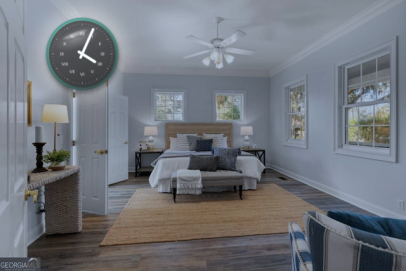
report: 4,04
